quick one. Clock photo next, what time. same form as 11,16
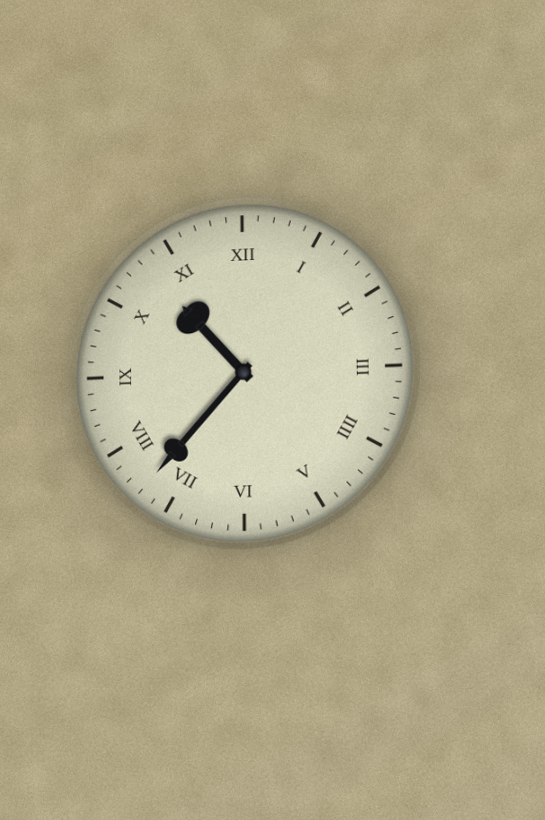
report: 10,37
